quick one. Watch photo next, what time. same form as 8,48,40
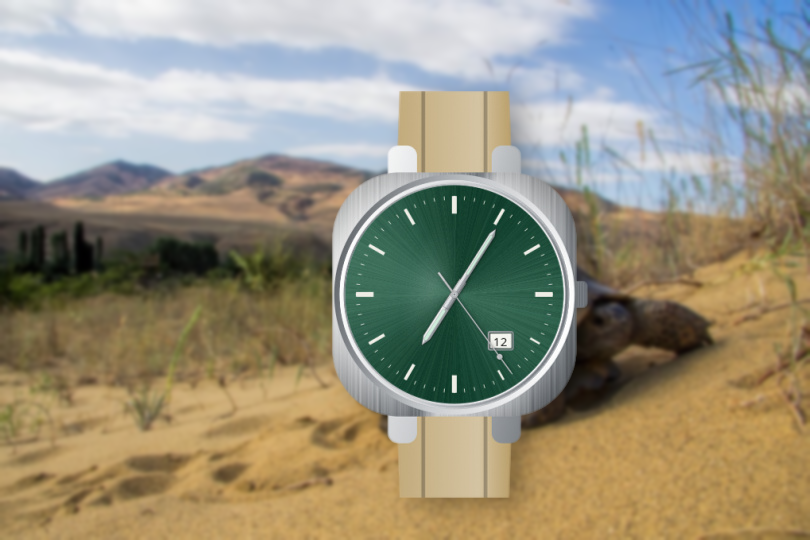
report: 7,05,24
